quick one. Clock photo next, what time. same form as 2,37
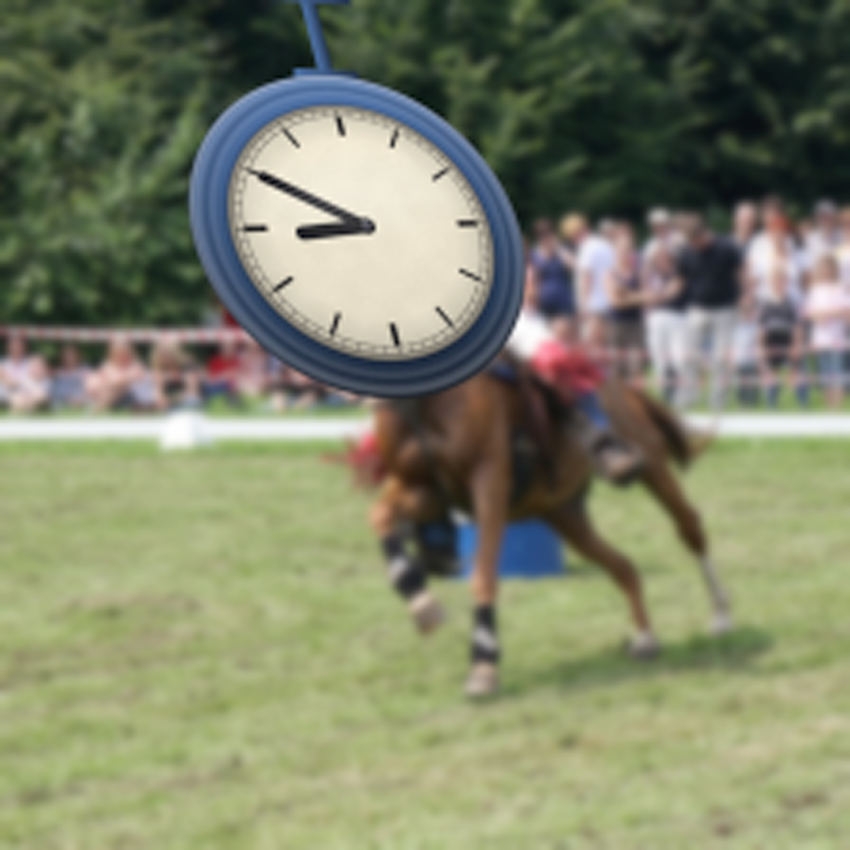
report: 8,50
